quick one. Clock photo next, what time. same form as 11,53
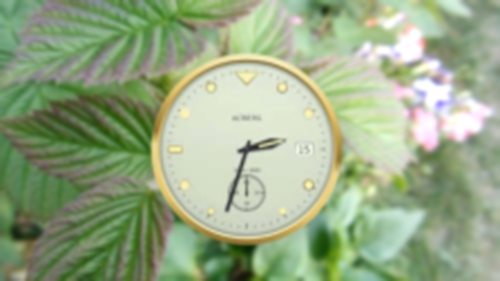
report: 2,33
